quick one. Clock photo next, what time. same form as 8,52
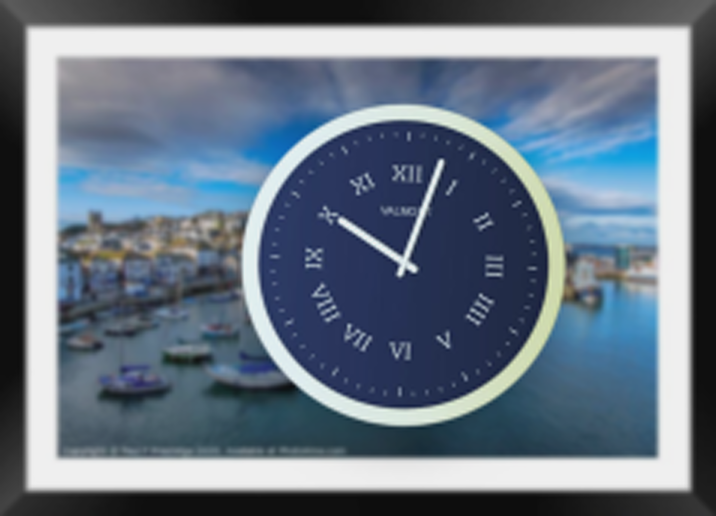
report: 10,03
